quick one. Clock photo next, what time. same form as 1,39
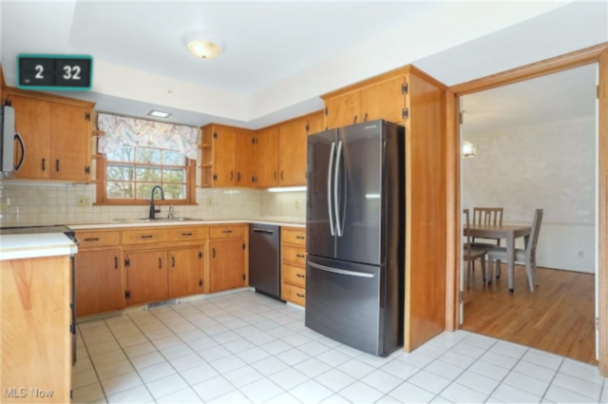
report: 2,32
